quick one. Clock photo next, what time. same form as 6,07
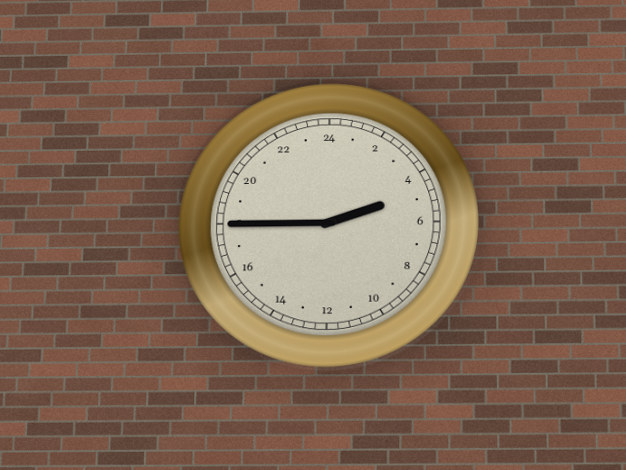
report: 4,45
